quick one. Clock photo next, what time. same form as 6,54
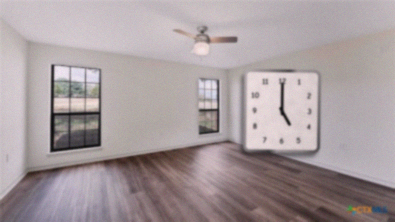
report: 5,00
